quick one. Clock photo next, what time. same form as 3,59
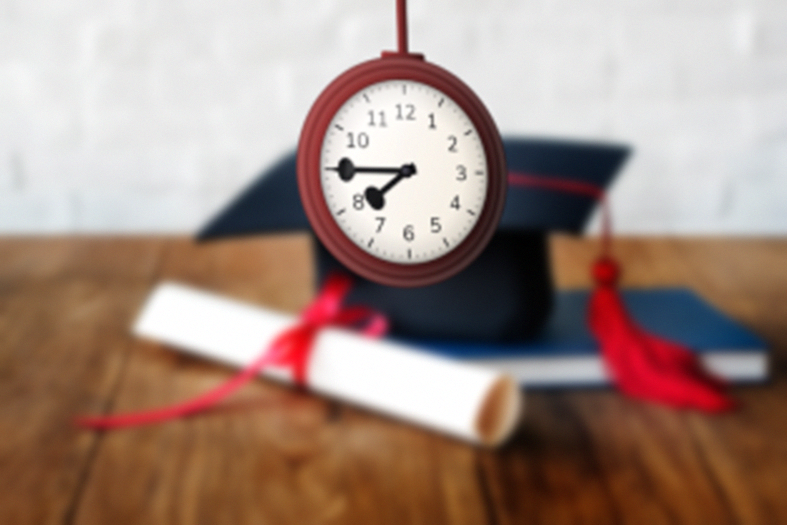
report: 7,45
